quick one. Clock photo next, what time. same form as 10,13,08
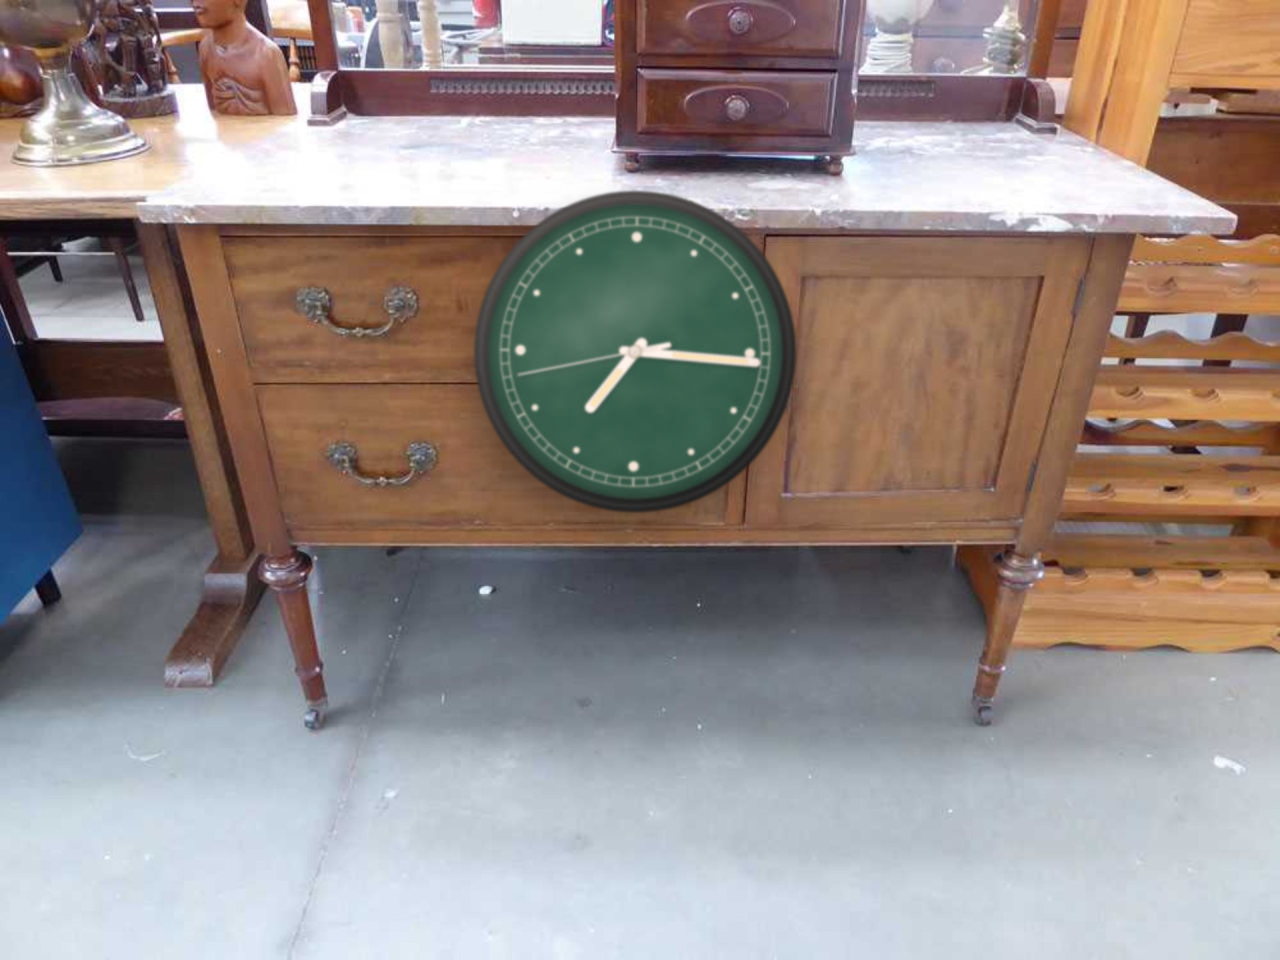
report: 7,15,43
